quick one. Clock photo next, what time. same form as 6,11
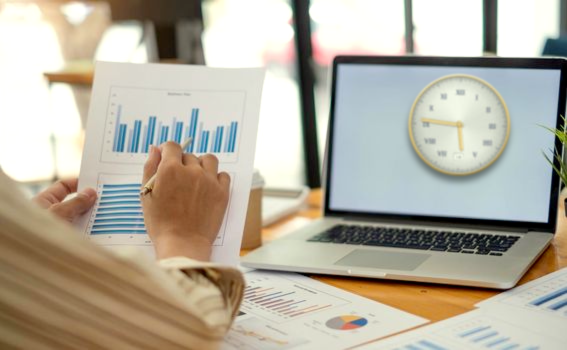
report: 5,46
